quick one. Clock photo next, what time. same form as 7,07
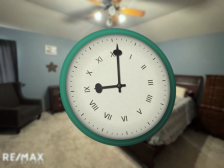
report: 9,01
